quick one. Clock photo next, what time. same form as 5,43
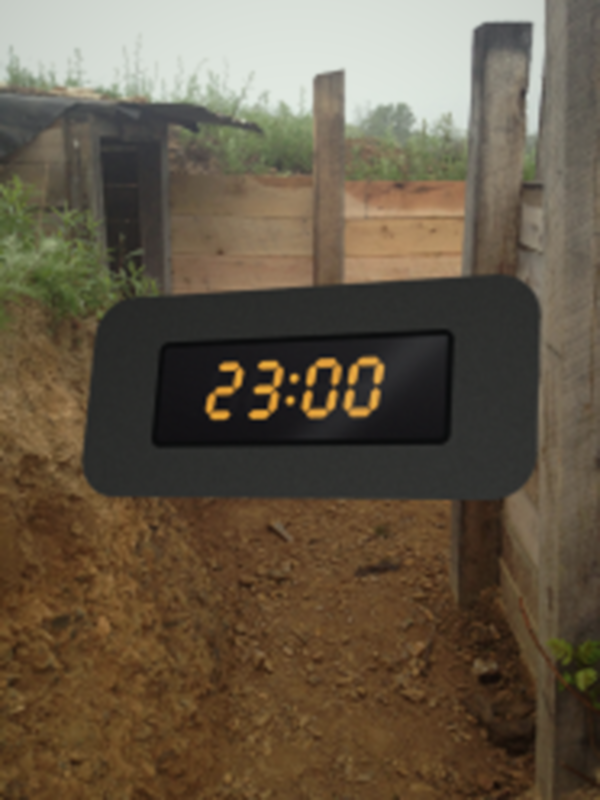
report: 23,00
